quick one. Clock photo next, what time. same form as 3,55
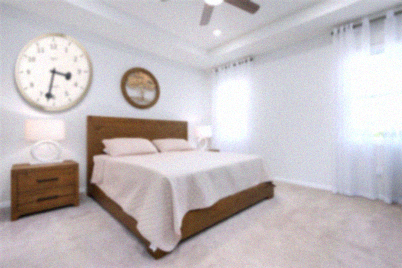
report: 3,32
